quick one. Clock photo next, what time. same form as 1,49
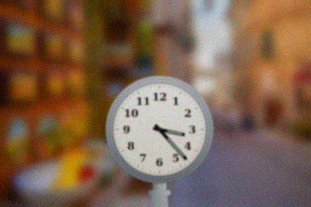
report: 3,23
